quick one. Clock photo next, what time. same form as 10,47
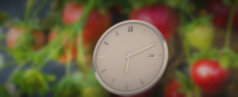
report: 6,11
